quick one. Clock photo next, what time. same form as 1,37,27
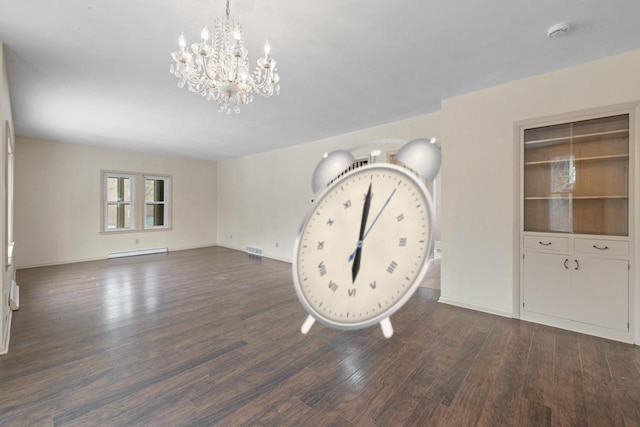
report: 6,00,05
